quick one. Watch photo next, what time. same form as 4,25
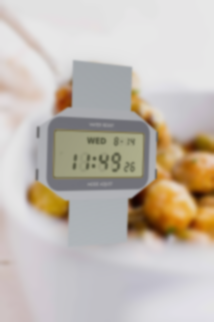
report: 11,49
